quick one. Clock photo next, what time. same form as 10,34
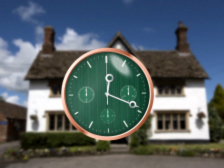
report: 12,19
